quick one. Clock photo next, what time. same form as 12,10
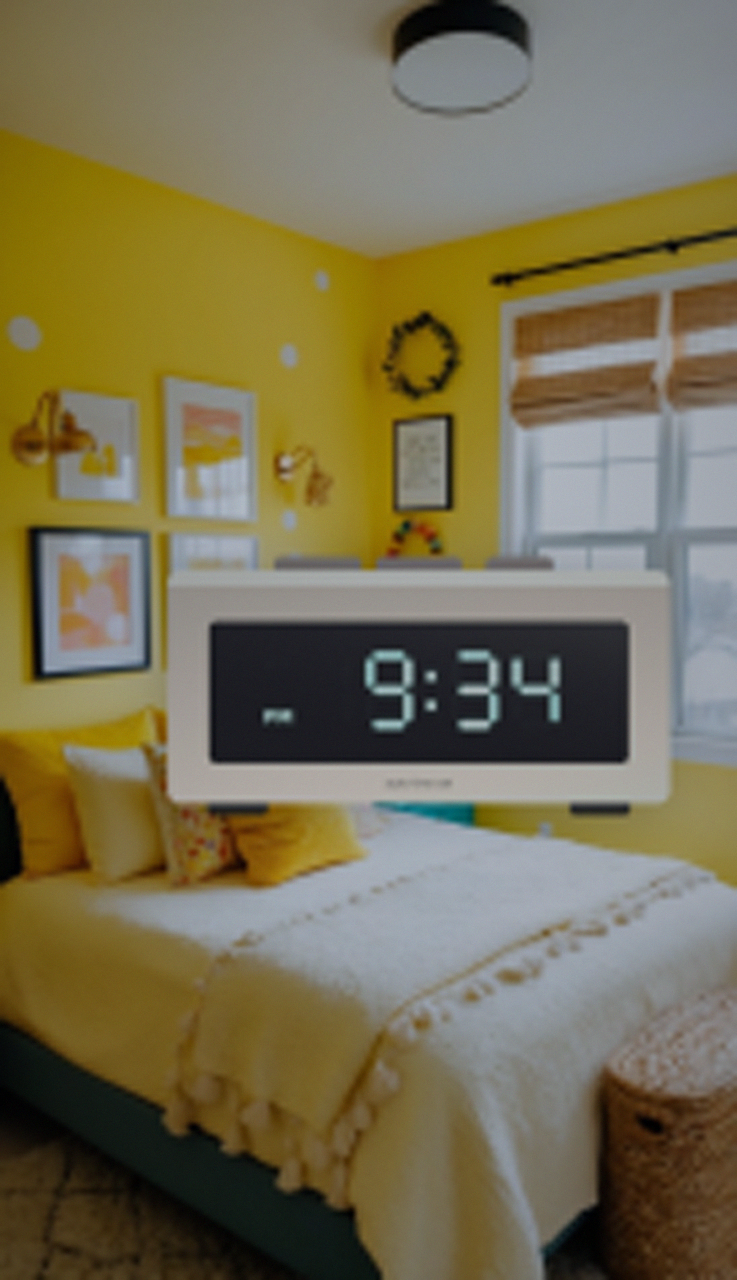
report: 9,34
